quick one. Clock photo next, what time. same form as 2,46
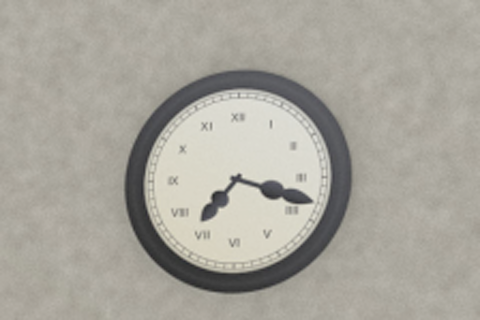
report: 7,18
